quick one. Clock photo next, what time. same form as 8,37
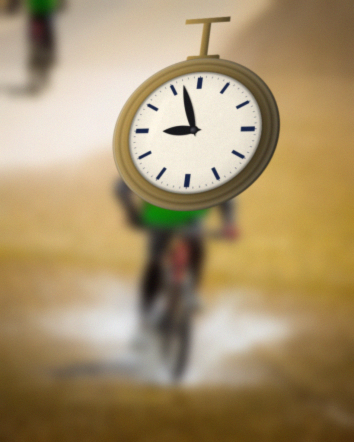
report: 8,57
